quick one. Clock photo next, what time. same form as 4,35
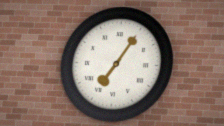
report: 7,05
